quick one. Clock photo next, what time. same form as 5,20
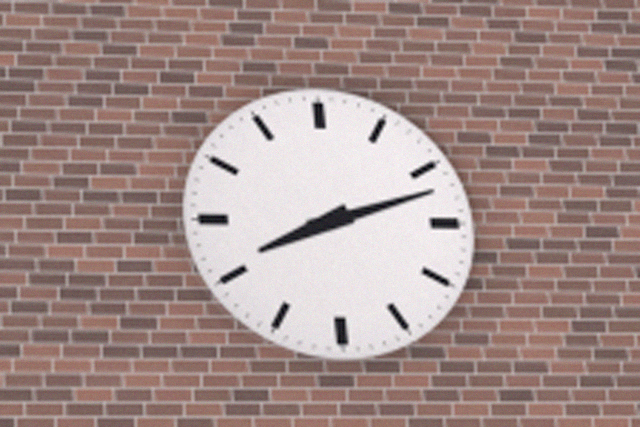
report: 8,12
